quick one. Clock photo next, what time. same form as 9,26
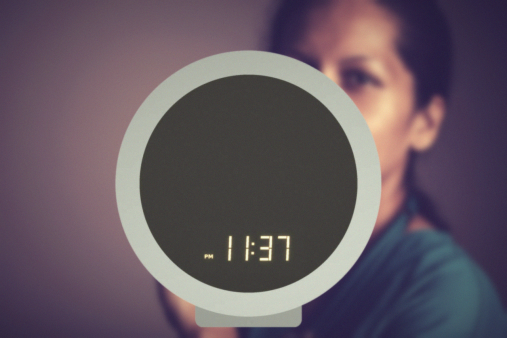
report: 11,37
